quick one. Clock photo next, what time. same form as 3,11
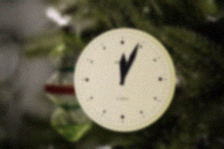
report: 12,04
